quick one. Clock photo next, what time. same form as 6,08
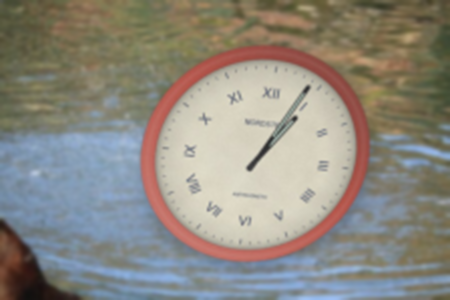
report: 1,04
